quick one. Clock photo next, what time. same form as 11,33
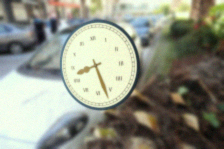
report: 8,27
